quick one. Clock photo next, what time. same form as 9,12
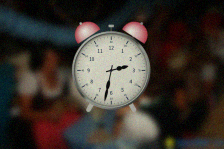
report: 2,32
